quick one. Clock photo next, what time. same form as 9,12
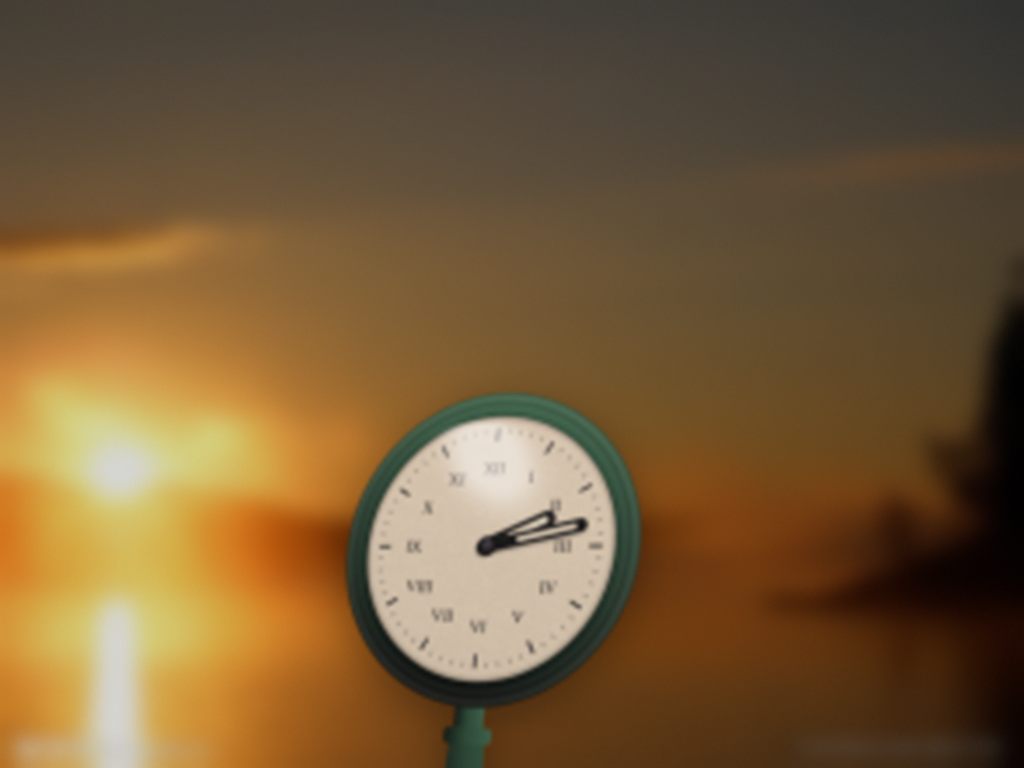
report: 2,13
